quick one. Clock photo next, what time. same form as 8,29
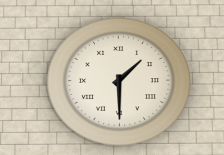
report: 1,30
